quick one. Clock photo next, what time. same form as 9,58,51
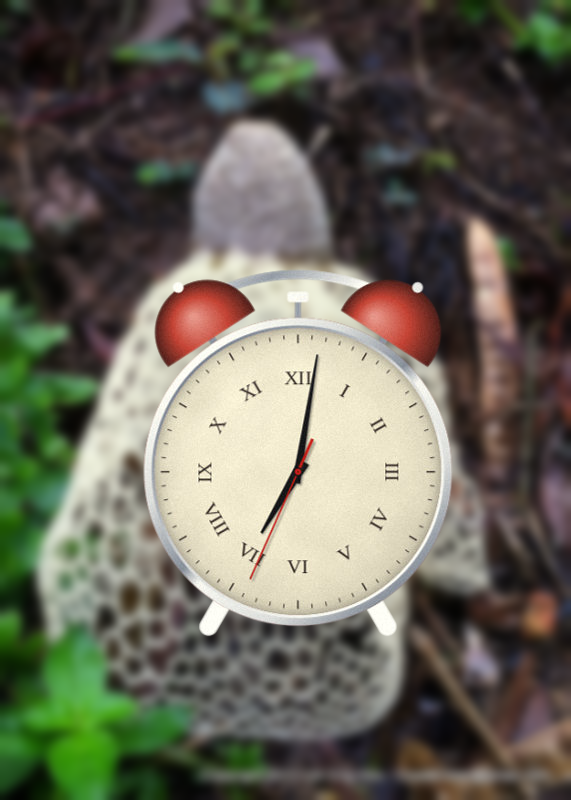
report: 7,01,34
